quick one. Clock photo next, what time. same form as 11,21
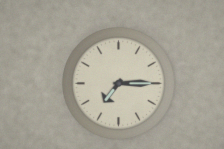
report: 7,15
